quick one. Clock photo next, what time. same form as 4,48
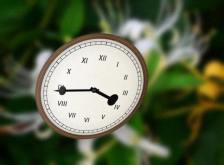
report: 3,44
